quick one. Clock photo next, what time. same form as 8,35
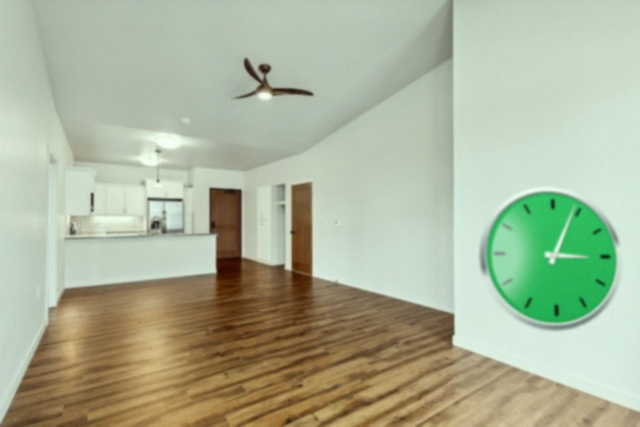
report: 3,04
